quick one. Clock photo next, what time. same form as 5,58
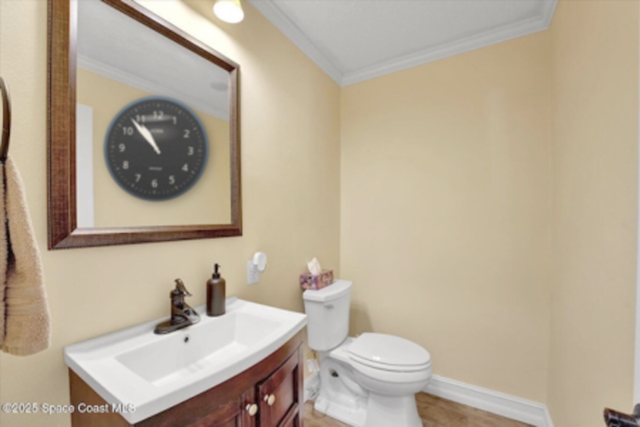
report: 10,53
